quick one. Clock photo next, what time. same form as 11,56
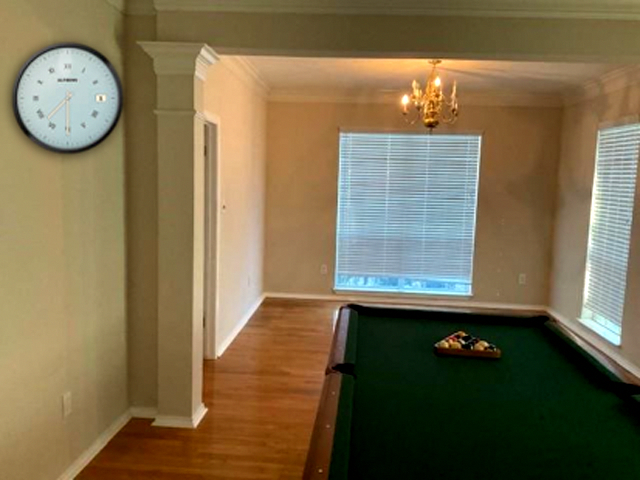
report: 7,30
